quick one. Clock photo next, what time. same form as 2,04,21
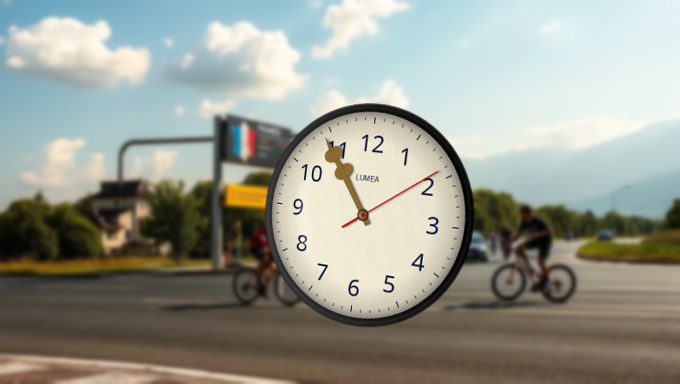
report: 10,54,09
